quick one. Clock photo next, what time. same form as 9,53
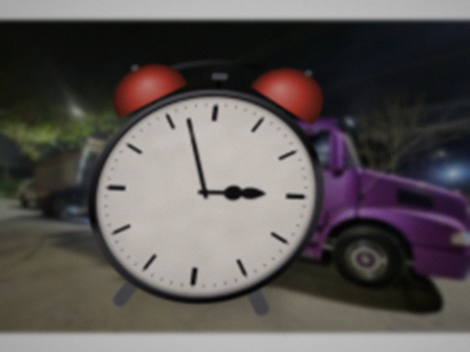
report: 2,57
